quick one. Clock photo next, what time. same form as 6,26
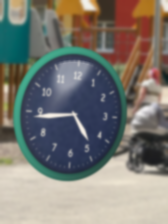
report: 4,44
